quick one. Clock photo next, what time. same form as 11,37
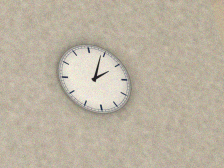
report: 2,04
